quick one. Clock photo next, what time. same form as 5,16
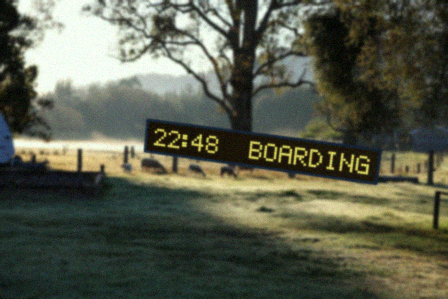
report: 22,48
